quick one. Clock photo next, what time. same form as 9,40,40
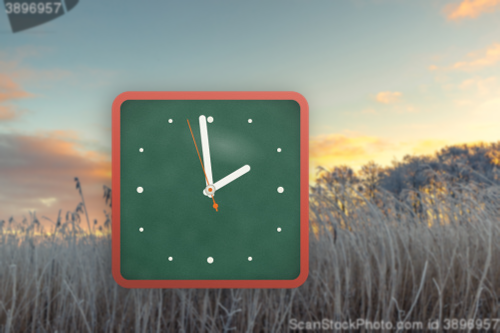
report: 1,58,57
